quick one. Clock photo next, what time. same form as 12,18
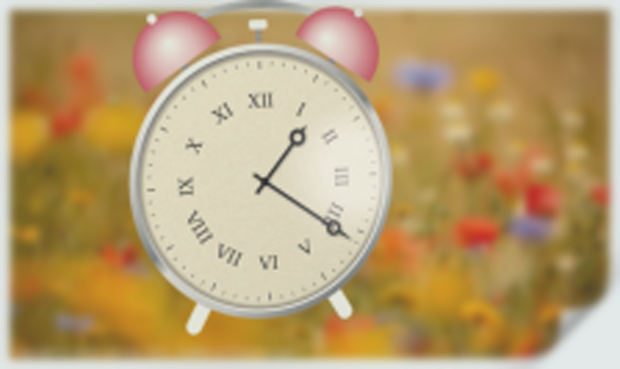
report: 1,21
